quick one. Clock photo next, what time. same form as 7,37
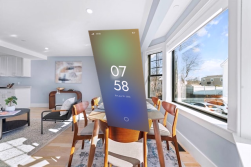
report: 7,58
